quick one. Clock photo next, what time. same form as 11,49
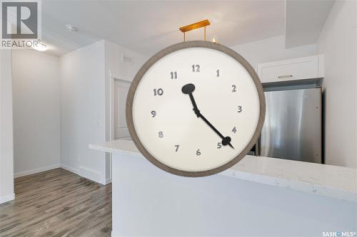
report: 11,23
